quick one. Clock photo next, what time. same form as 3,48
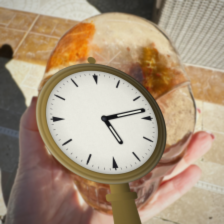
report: 5,13
